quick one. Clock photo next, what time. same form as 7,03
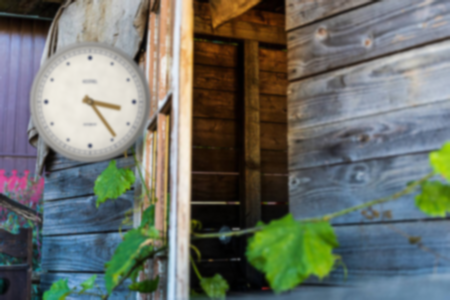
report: 3,24
